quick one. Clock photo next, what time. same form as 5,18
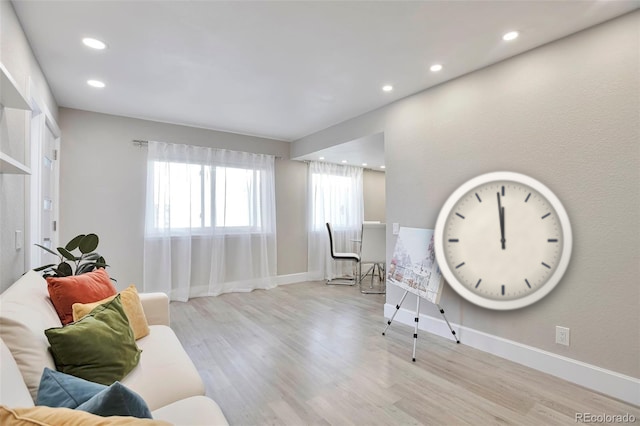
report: 11,59
